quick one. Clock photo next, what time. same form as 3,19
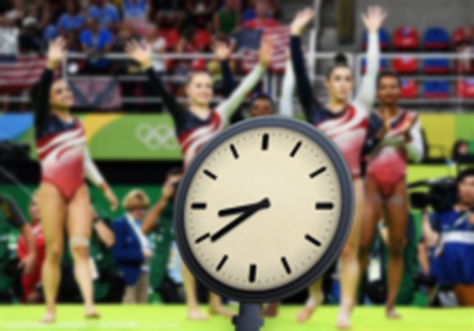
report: 8,39
